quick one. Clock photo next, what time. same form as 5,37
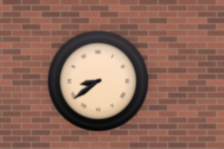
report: 8,39
